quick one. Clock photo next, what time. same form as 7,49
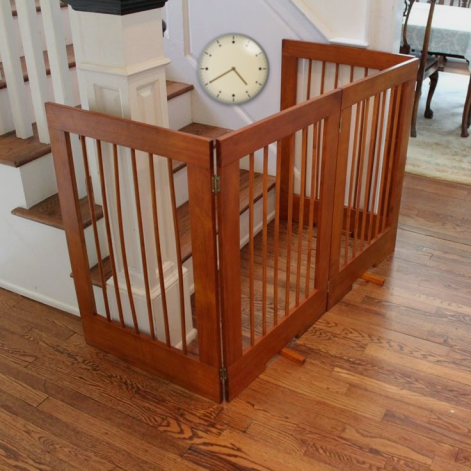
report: 4,40
